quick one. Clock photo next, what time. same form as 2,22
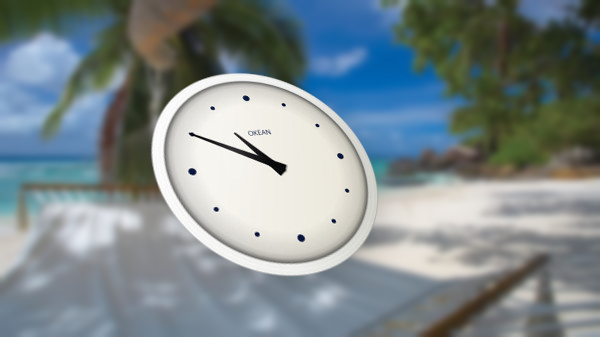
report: 10,50
